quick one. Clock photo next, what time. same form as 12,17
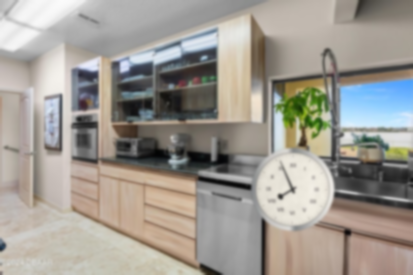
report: 7,56
